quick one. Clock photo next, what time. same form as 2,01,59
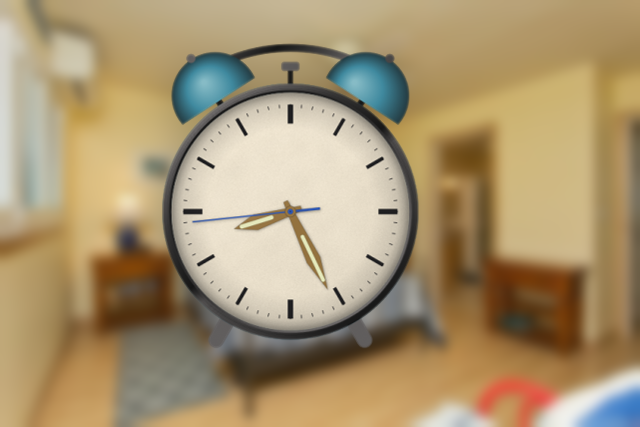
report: 8,25,44
